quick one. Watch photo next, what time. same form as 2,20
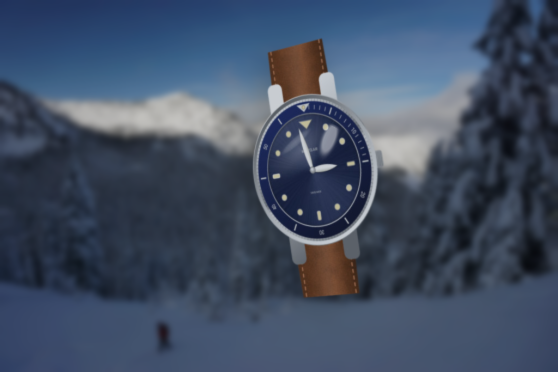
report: 2,58
